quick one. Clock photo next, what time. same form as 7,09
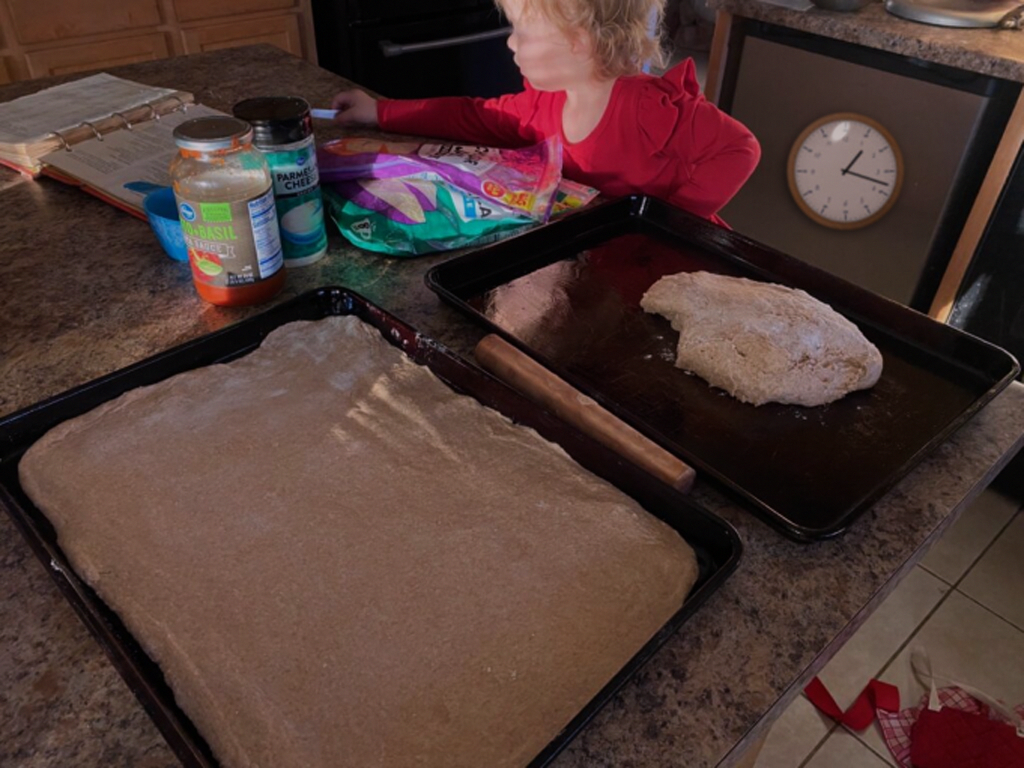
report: 1,18
